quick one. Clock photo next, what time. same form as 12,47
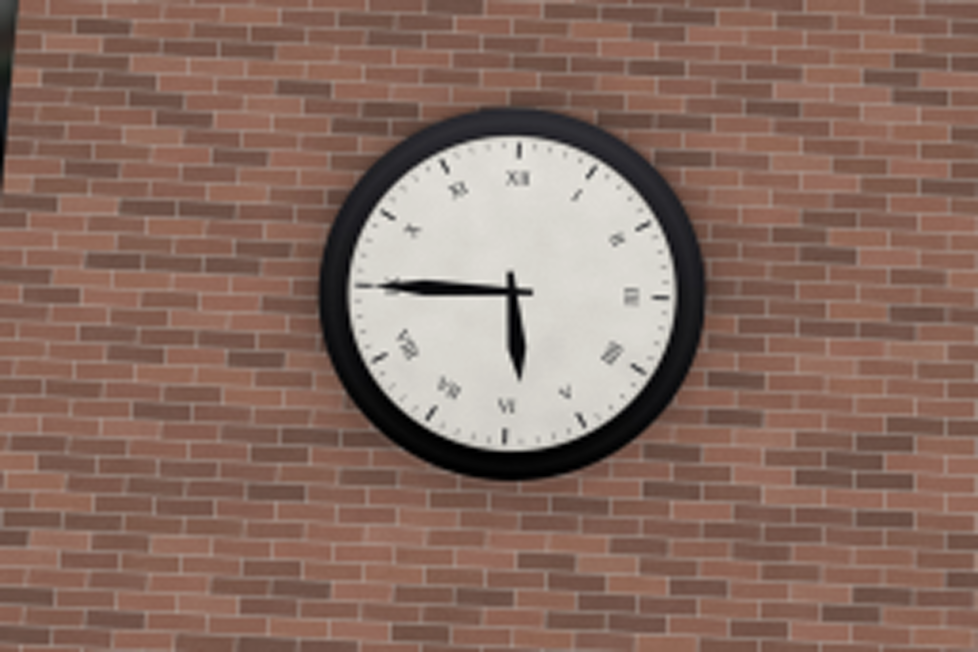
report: 5,45
